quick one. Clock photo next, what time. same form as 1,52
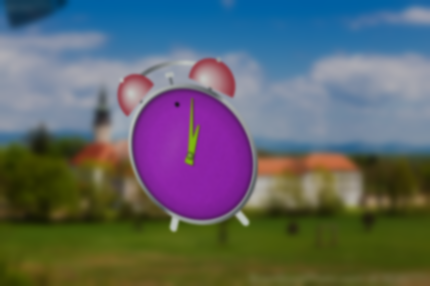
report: 1,03
